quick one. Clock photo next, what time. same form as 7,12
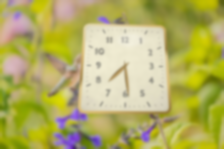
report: 7,29
